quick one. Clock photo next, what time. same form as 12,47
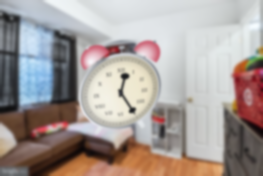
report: 12,25
